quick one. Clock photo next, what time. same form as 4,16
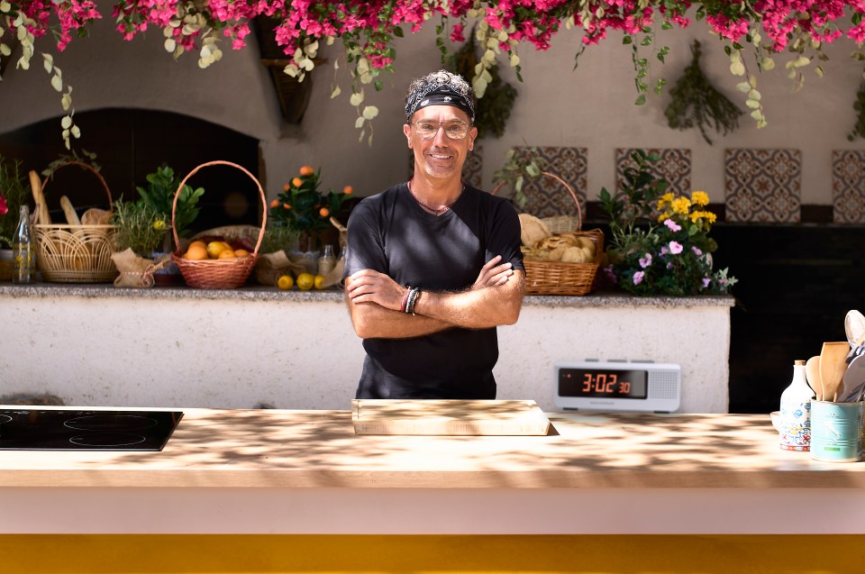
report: 3,02
